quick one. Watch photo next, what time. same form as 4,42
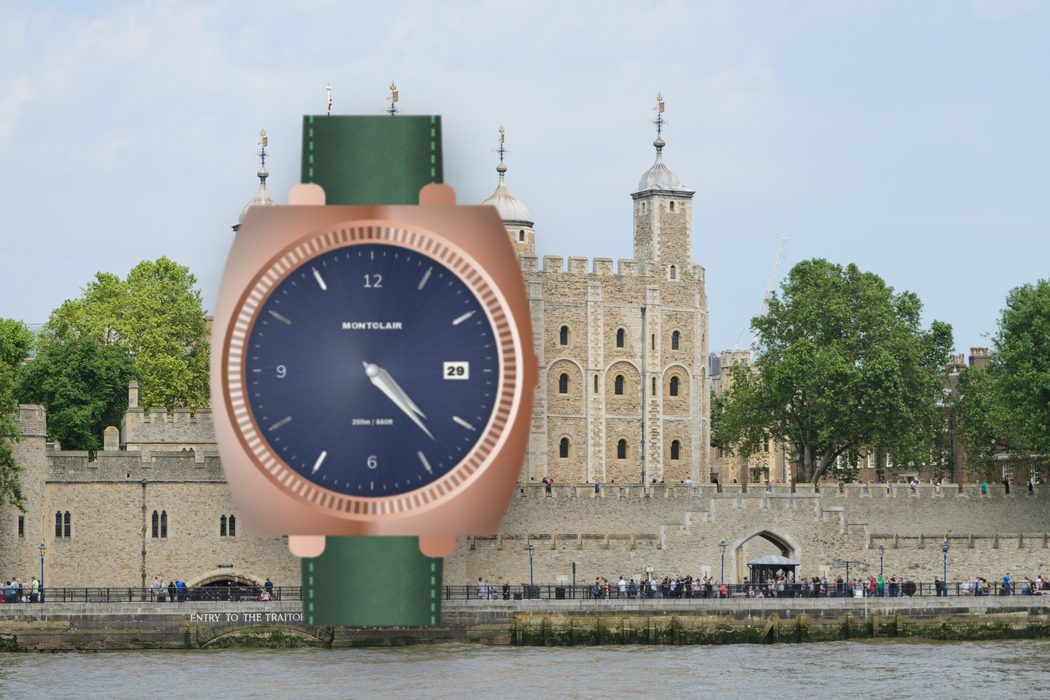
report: 4,23
